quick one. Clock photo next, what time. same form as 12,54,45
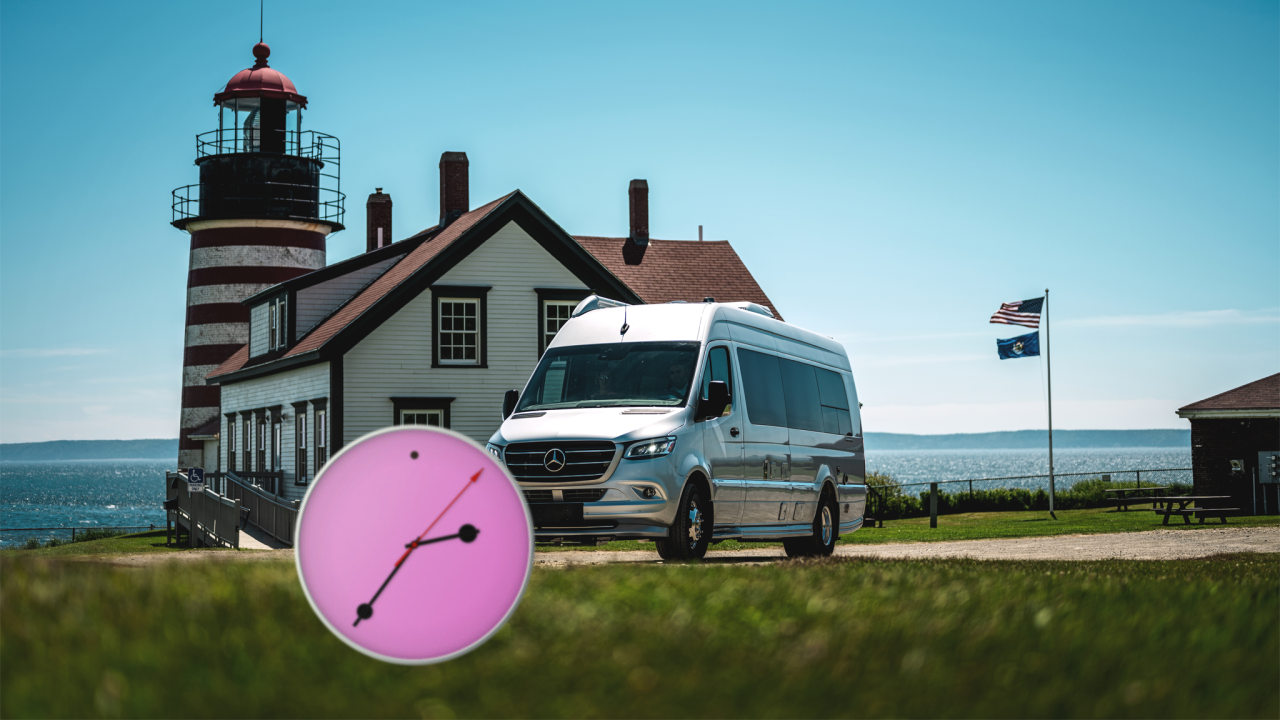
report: 2,36,07
